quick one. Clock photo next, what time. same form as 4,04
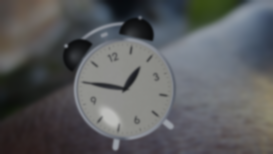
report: 1,50
